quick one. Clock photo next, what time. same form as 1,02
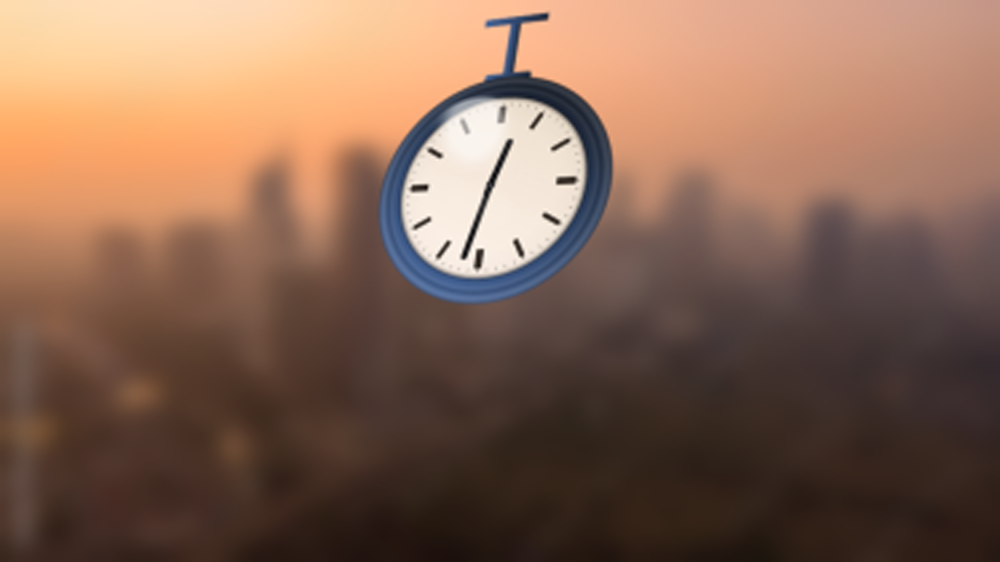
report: 12,32
